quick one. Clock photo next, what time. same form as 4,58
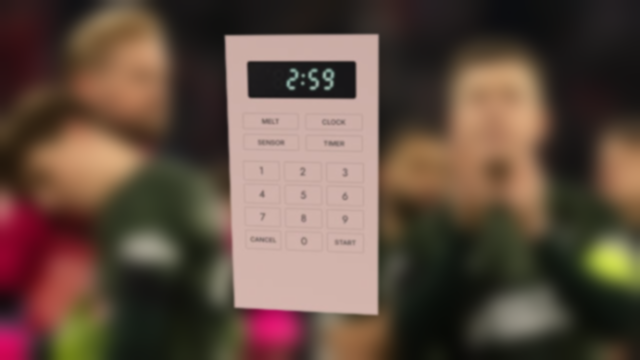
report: 2,59
